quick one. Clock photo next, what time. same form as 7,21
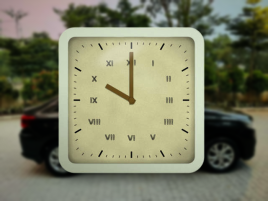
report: 10,00
